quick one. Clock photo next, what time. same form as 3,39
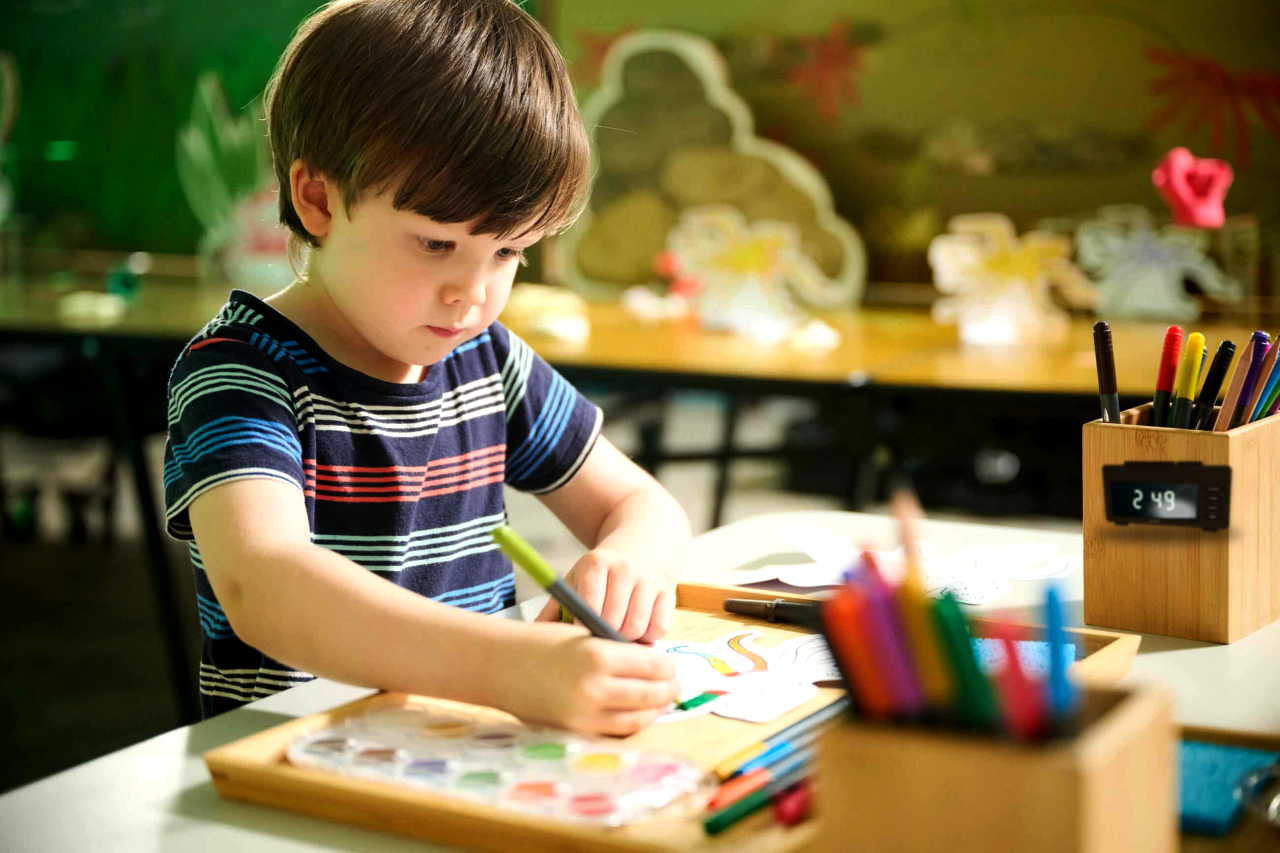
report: 2,49
